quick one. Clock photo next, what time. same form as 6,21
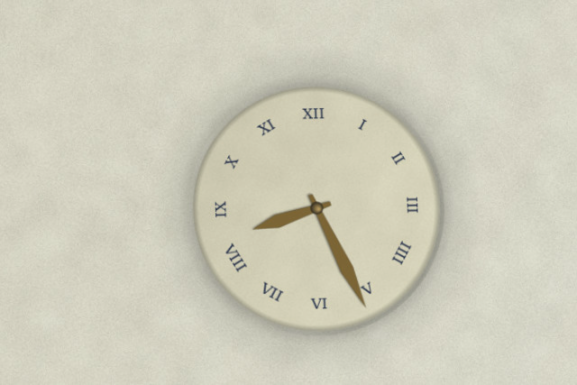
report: 8,26
